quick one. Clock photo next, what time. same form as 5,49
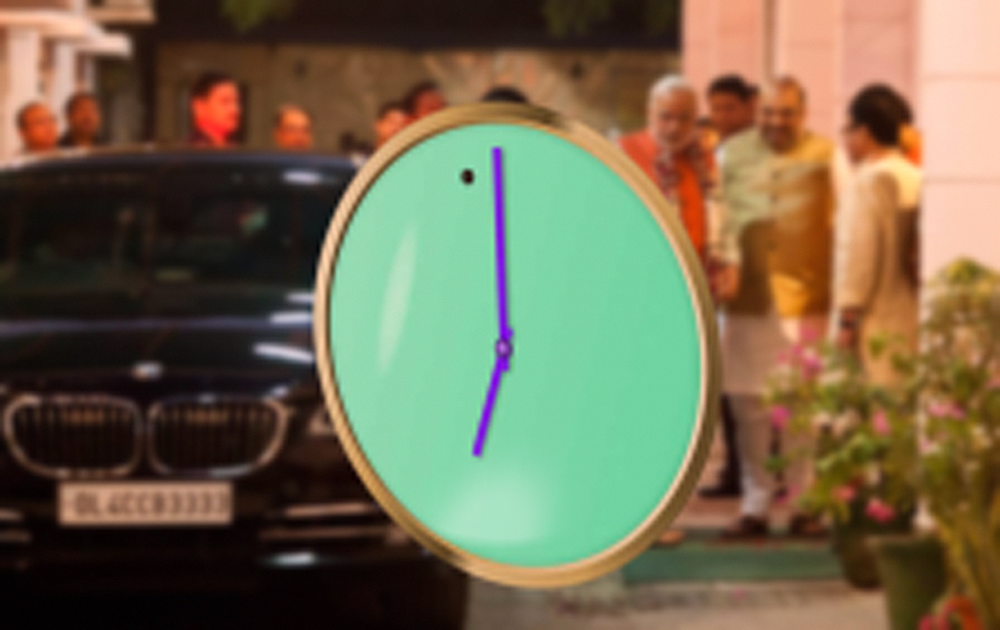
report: 7,02
